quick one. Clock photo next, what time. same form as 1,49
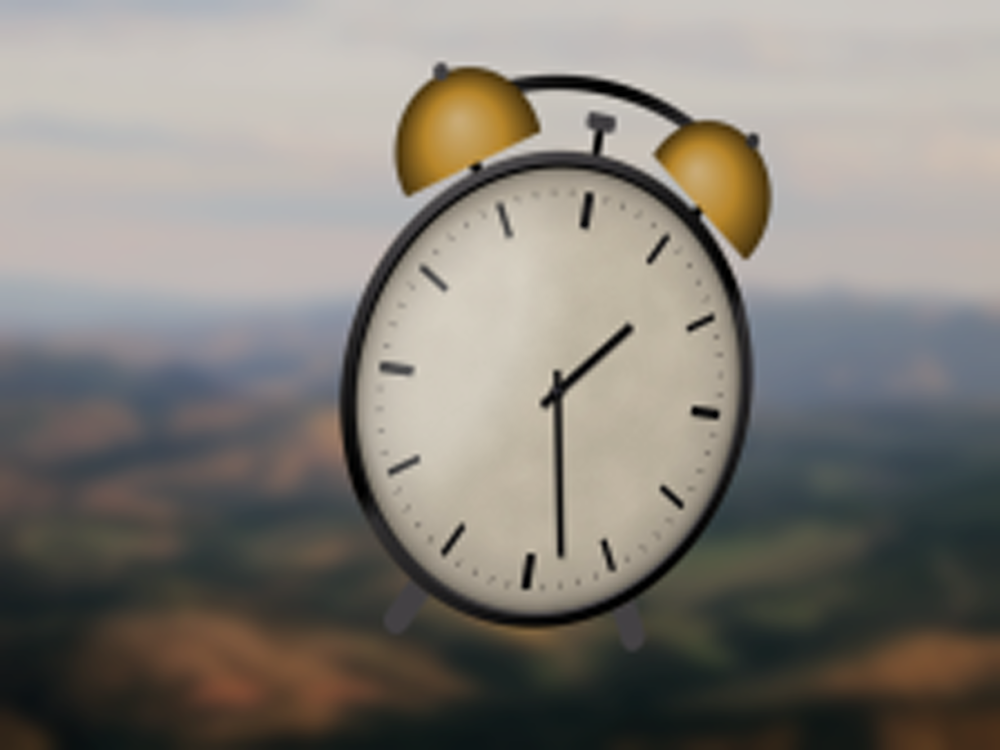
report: 1,28
